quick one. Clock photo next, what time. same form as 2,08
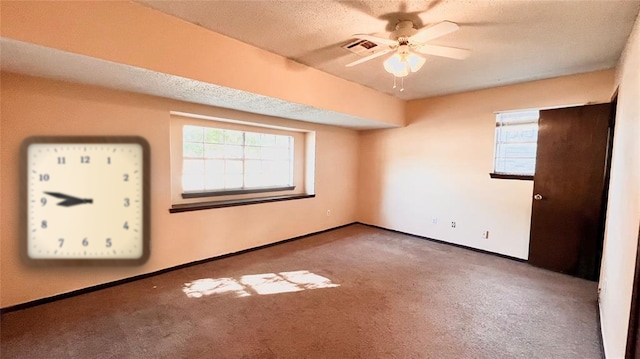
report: 8,47
